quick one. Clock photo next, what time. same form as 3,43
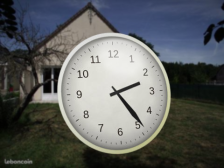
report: 2,24
